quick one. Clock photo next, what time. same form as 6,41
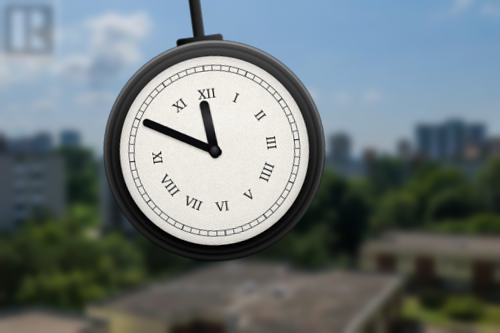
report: 11,50
